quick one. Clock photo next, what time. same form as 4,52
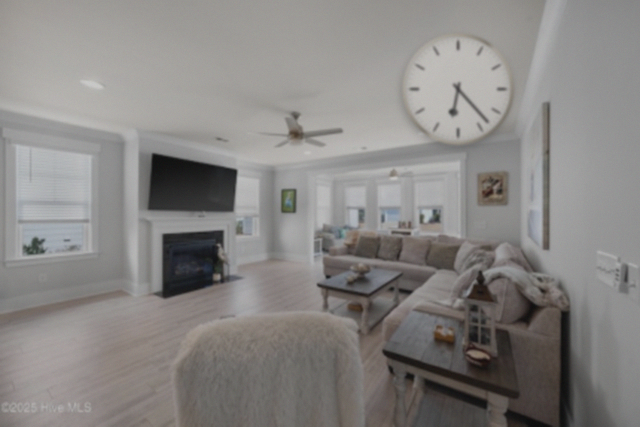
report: 6,23
